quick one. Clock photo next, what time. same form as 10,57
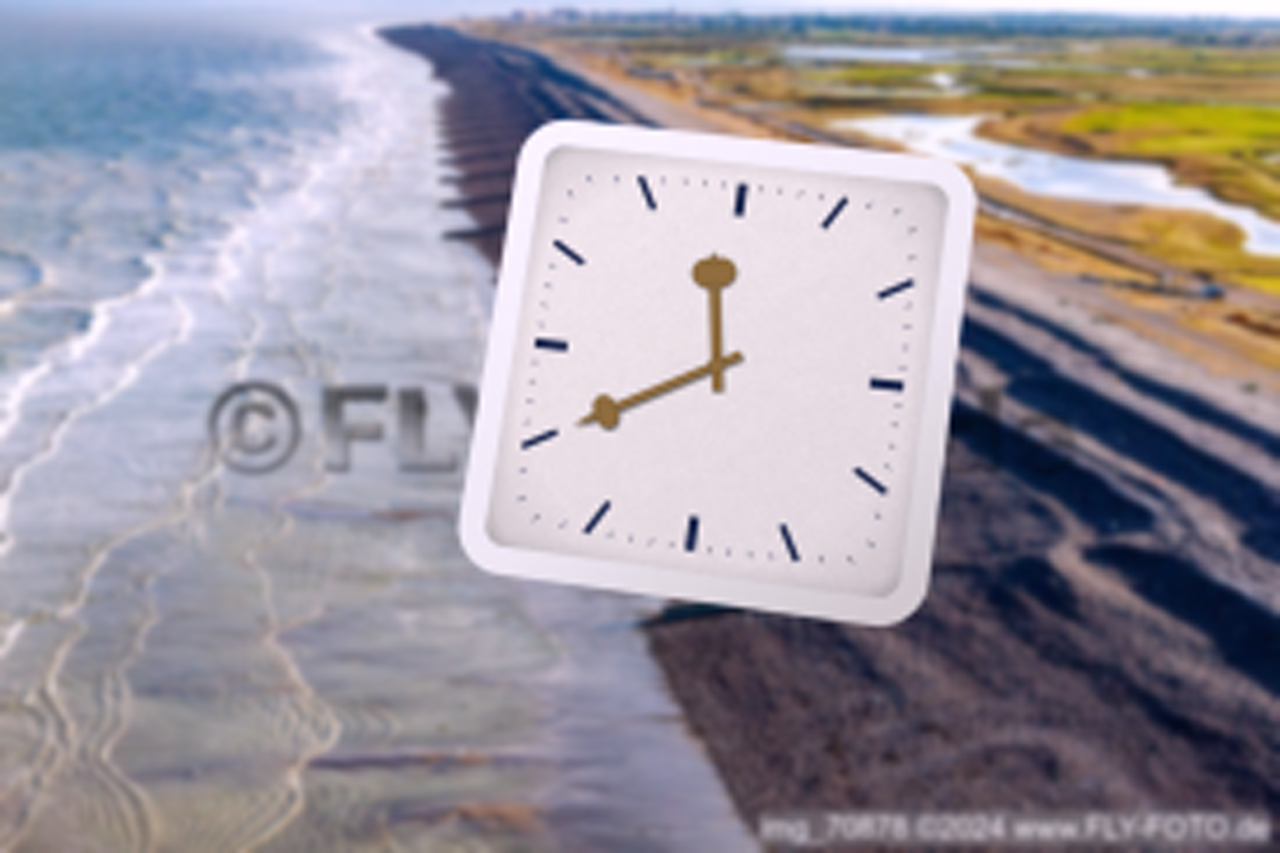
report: 11,40
